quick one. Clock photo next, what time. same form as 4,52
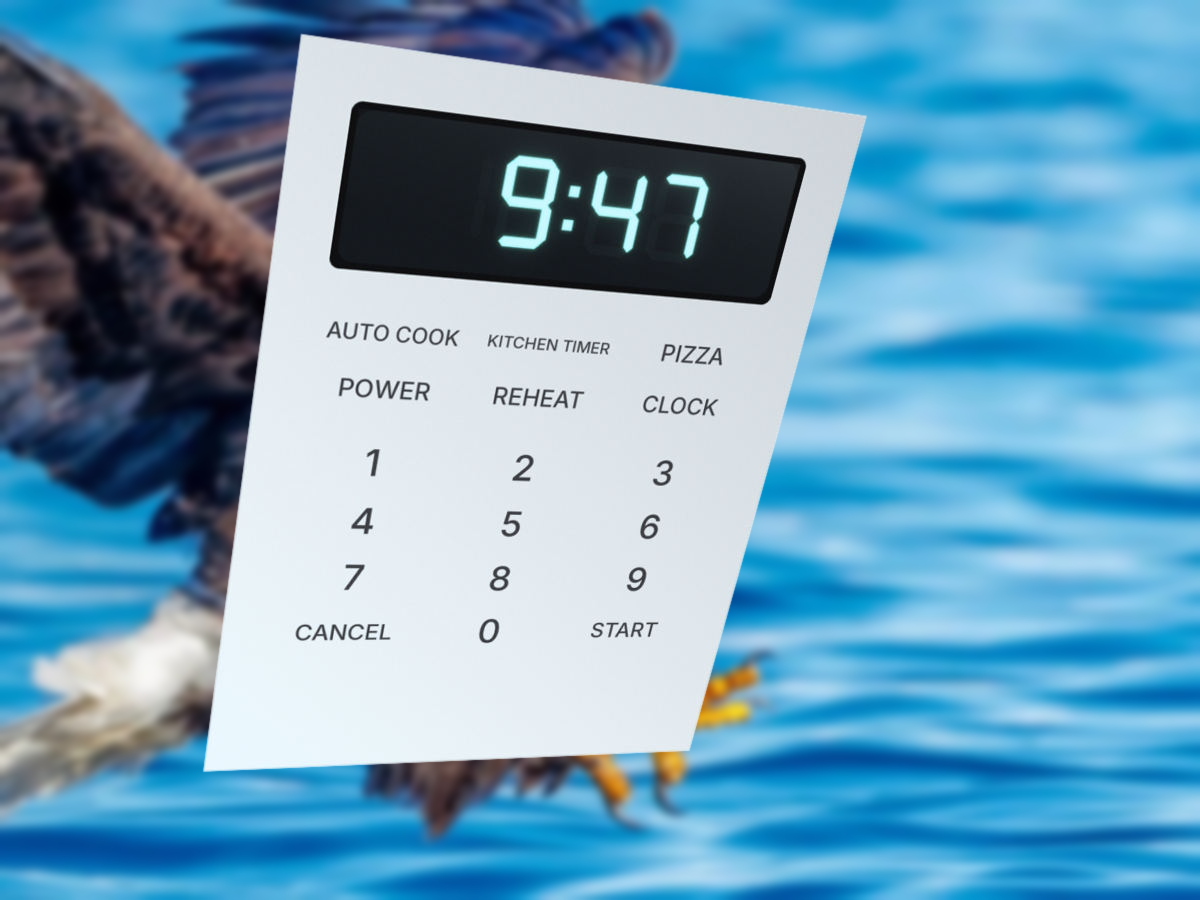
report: 9,47
